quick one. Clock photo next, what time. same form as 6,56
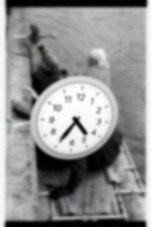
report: 4,35
